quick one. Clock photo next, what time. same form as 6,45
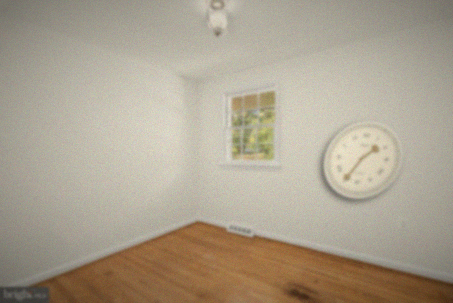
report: 1,35
